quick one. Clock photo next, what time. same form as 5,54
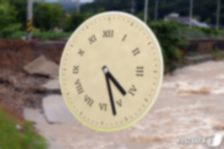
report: 4,27
